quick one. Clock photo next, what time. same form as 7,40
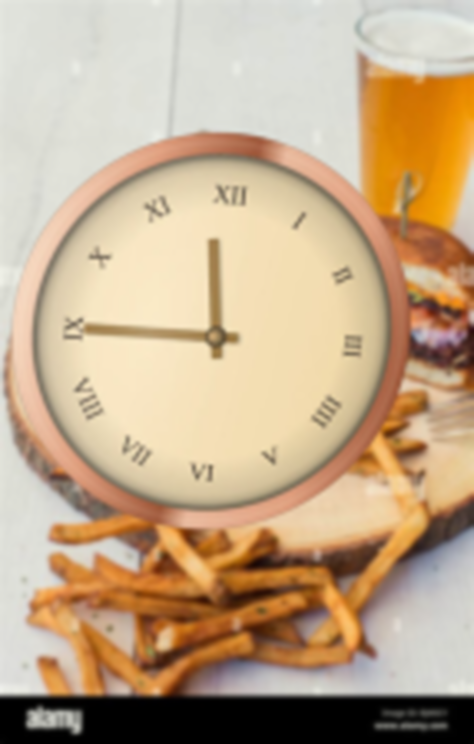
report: 11,45
